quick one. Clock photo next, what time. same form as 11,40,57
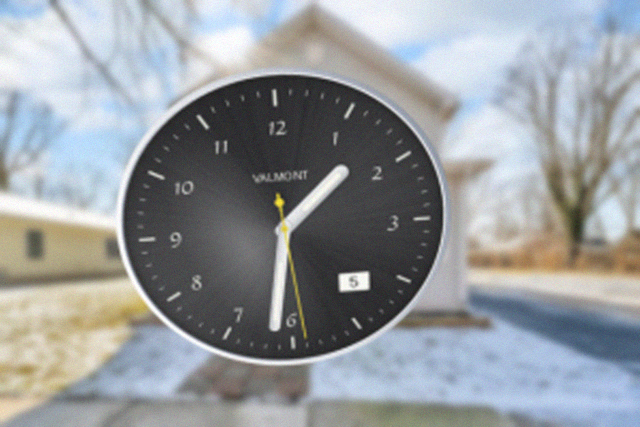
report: 1,31,29
